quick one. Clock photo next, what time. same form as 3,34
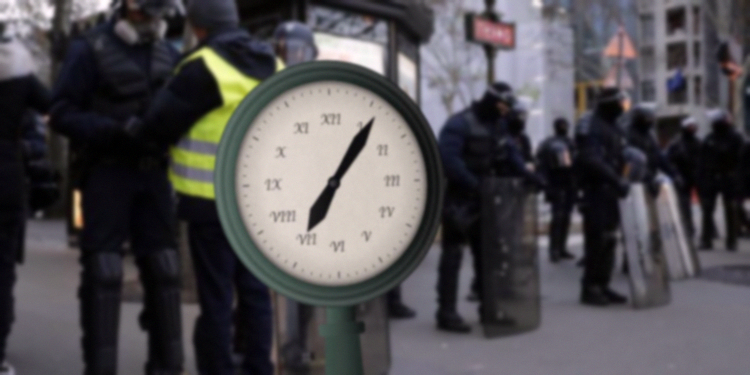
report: 7,06
